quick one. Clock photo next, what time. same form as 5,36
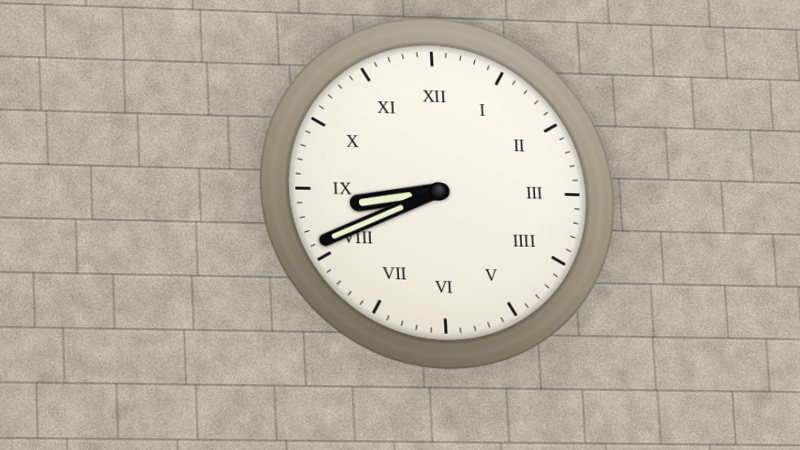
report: 8,41
